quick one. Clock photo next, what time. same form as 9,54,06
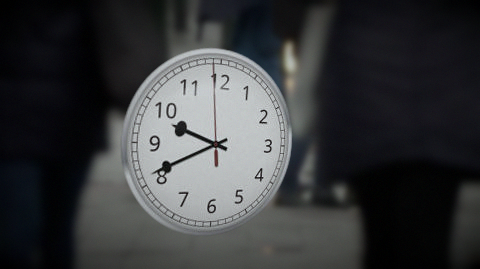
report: 9,40,59
